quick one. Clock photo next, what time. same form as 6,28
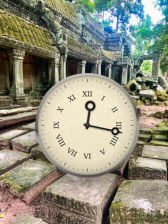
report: 12,17
